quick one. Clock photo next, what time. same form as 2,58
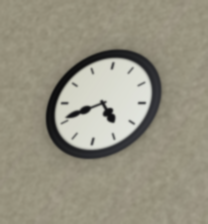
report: 4,41
